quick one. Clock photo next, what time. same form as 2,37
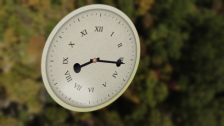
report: 8,16
